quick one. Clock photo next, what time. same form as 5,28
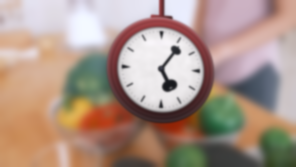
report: 5,06
